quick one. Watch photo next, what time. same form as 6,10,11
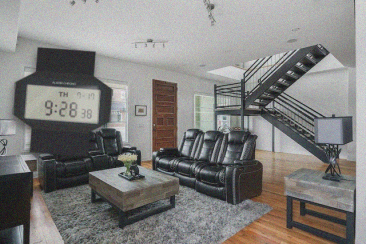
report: 9,28,38
